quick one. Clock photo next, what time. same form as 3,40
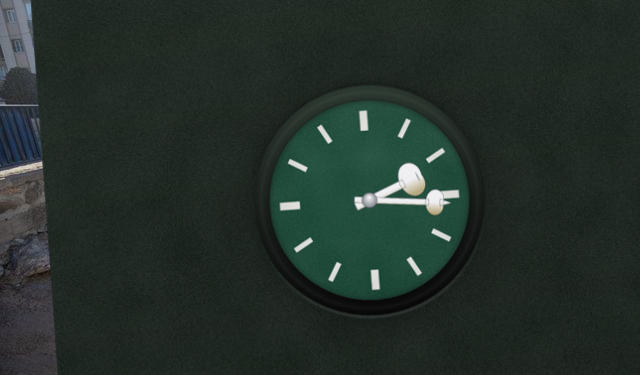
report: 2,16
